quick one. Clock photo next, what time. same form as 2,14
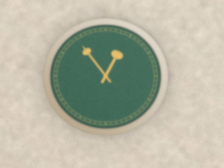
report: 12,54
